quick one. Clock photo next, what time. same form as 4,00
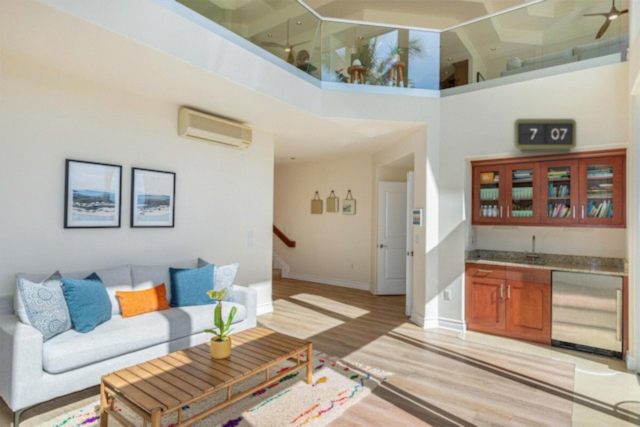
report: 7,07
